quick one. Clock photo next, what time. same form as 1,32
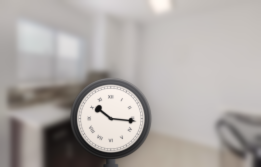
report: 10,16
